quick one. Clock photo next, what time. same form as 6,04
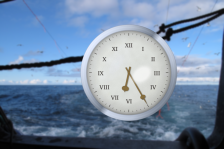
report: 6,25
